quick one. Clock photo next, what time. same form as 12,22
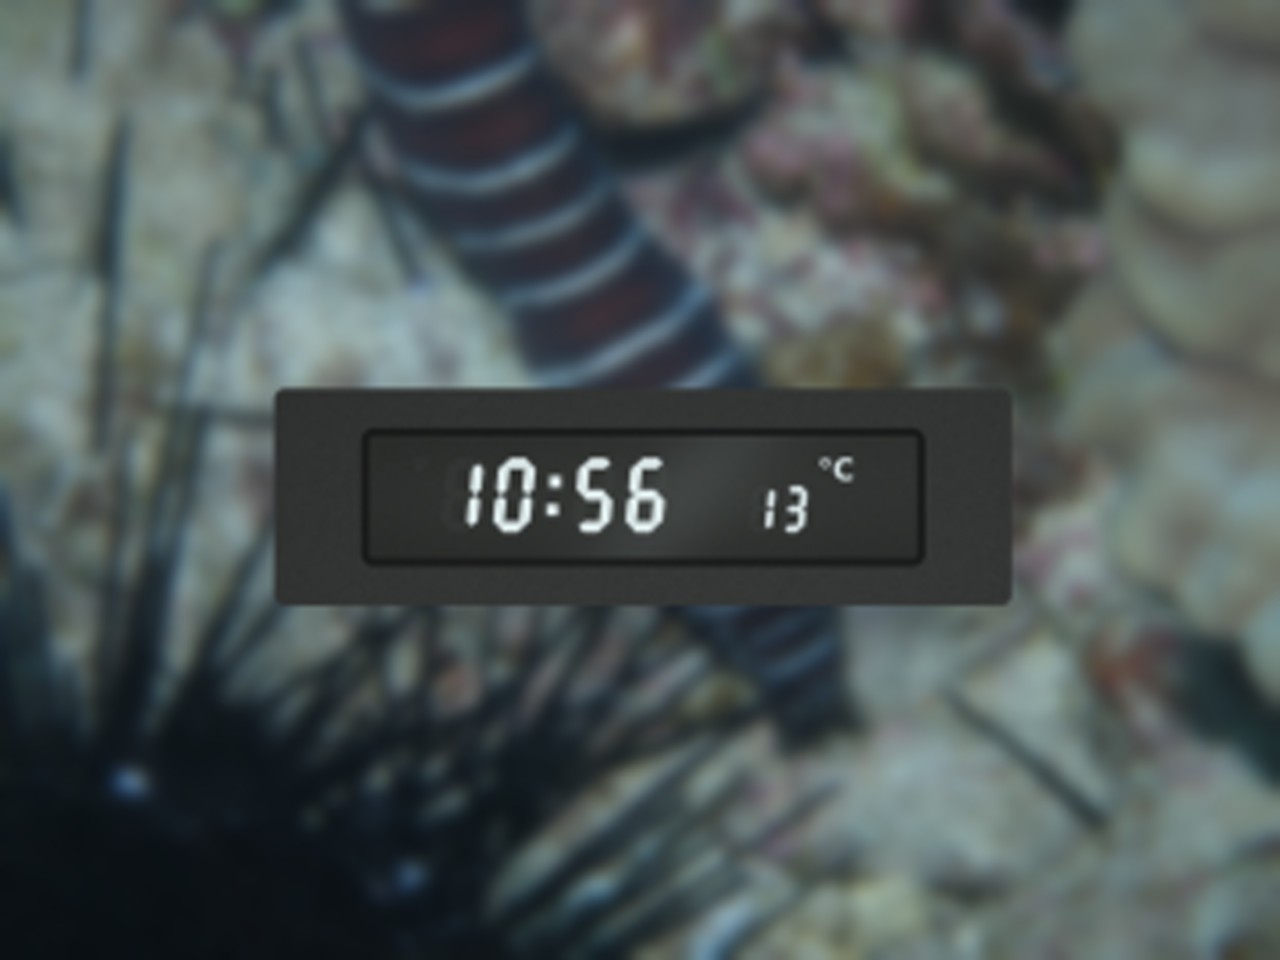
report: 10,56
